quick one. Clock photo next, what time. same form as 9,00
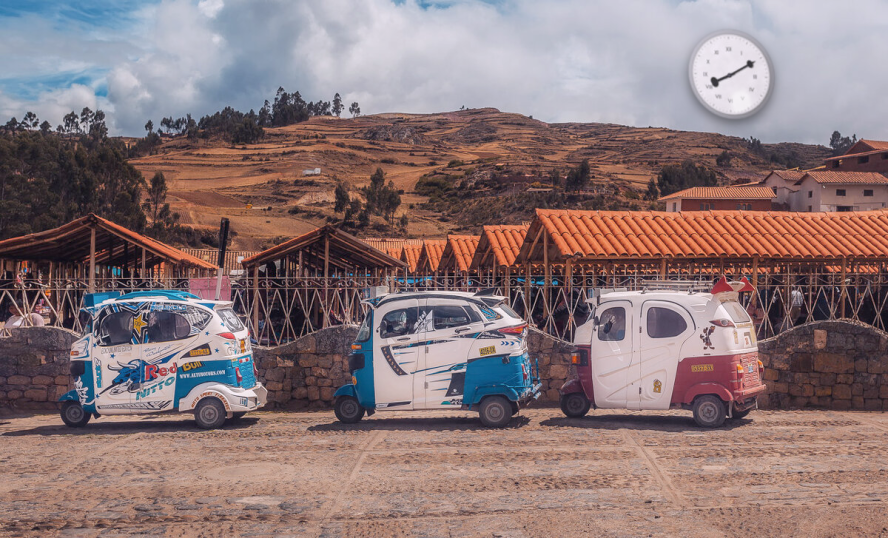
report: 8,10
